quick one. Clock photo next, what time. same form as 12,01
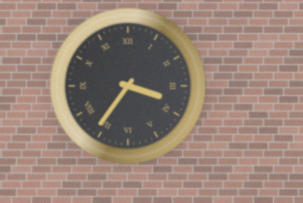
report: 3,36
